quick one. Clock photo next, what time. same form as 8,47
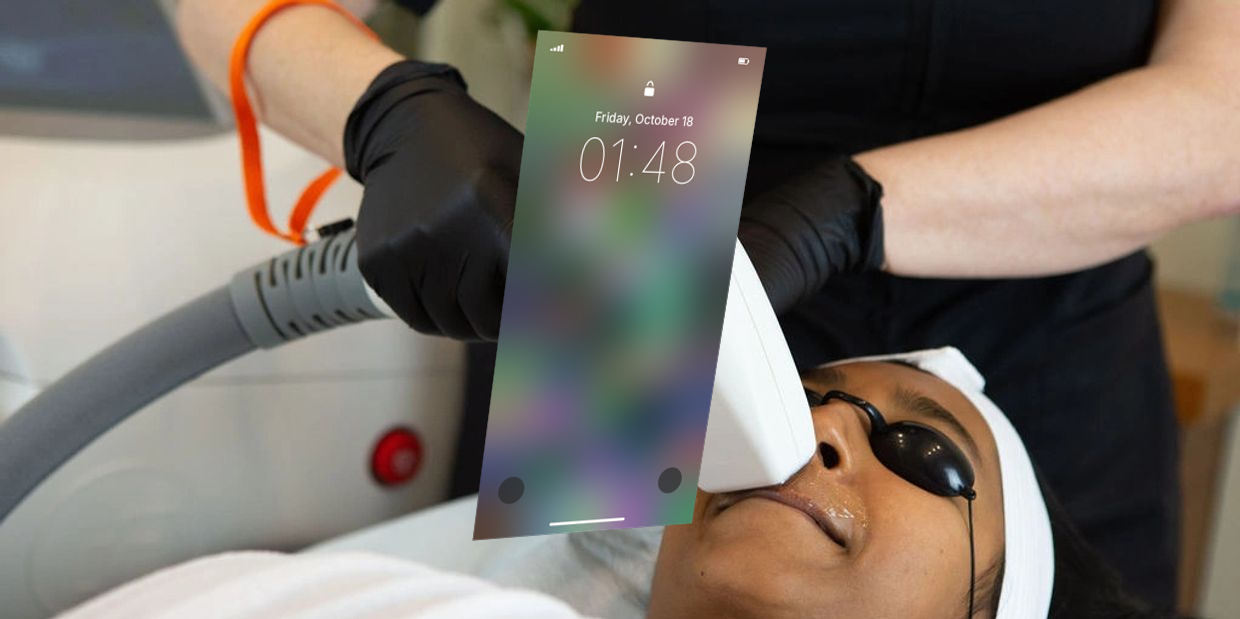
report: 1,48
